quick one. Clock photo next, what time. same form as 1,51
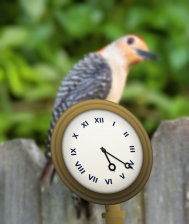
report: 5,21
